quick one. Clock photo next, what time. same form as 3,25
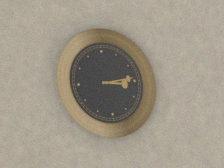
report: 3,14
